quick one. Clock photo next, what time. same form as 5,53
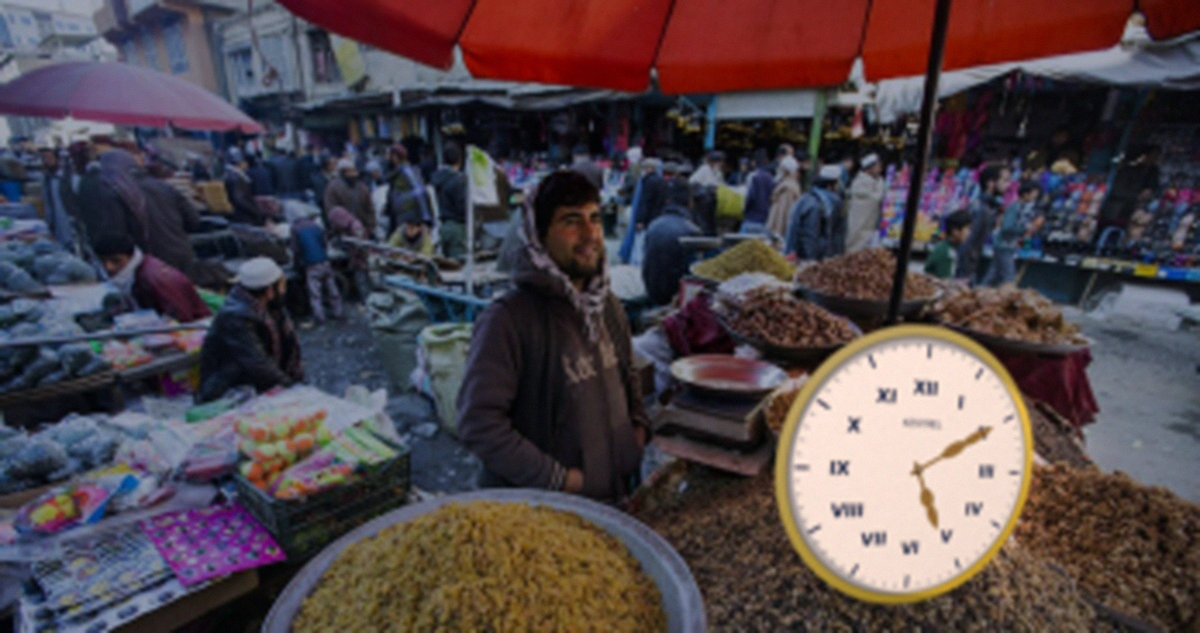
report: 5,10
